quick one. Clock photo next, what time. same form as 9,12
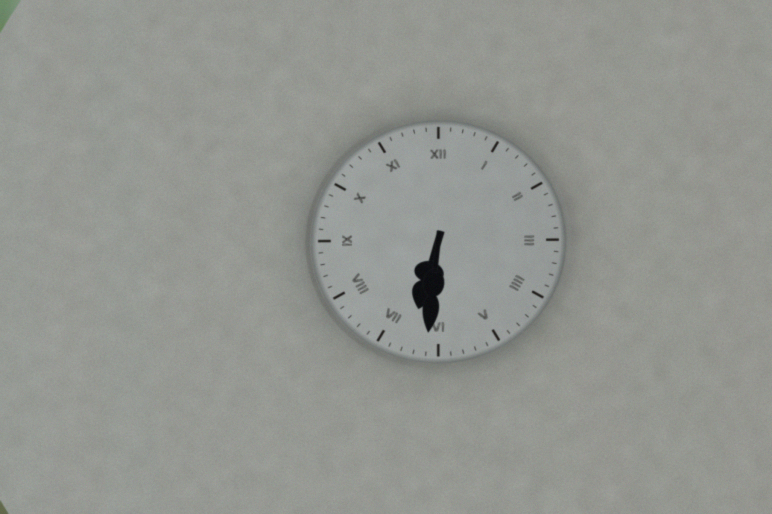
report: 6,31
